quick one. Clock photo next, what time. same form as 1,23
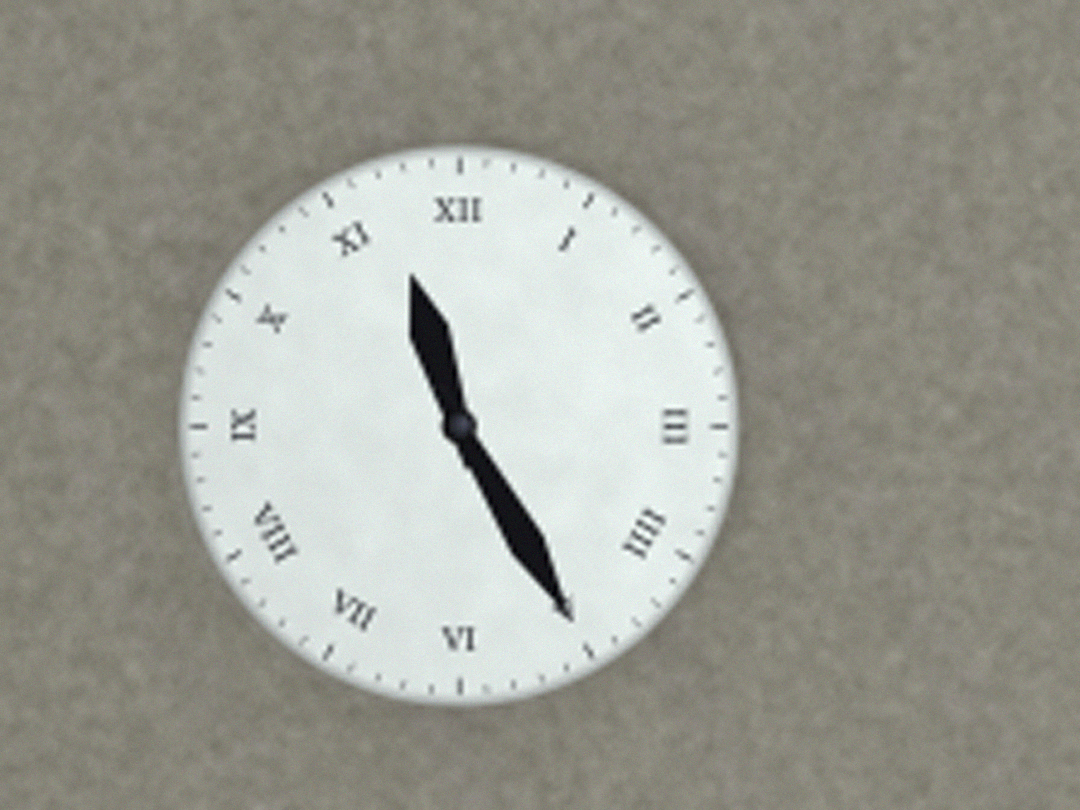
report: 11,25
